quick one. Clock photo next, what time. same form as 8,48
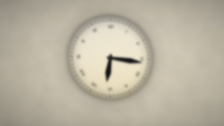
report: 6,16
